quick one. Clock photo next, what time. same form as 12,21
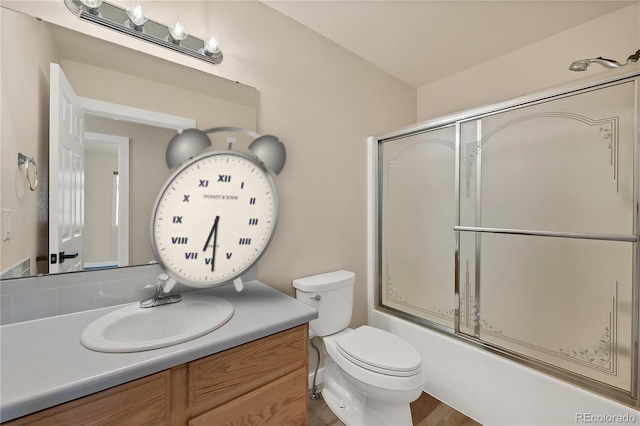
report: 6,29
